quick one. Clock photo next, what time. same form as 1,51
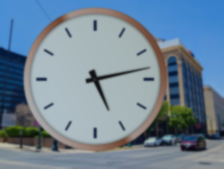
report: 5,13
